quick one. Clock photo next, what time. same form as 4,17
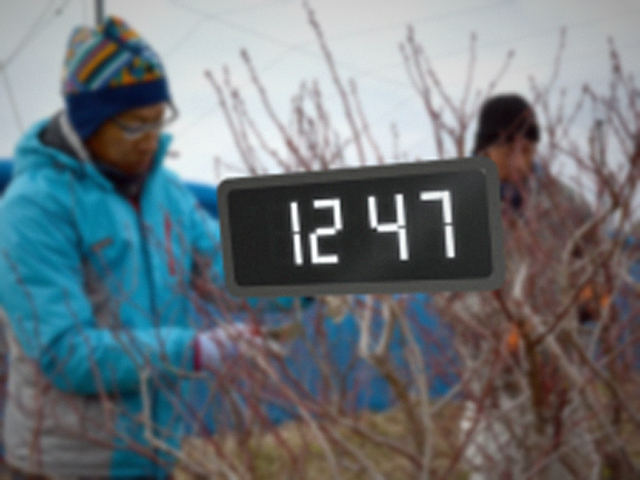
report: 12,47
